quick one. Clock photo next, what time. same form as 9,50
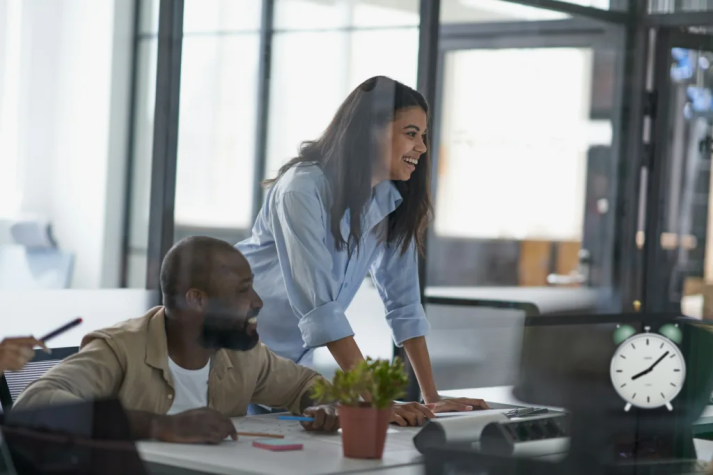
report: 8,08
